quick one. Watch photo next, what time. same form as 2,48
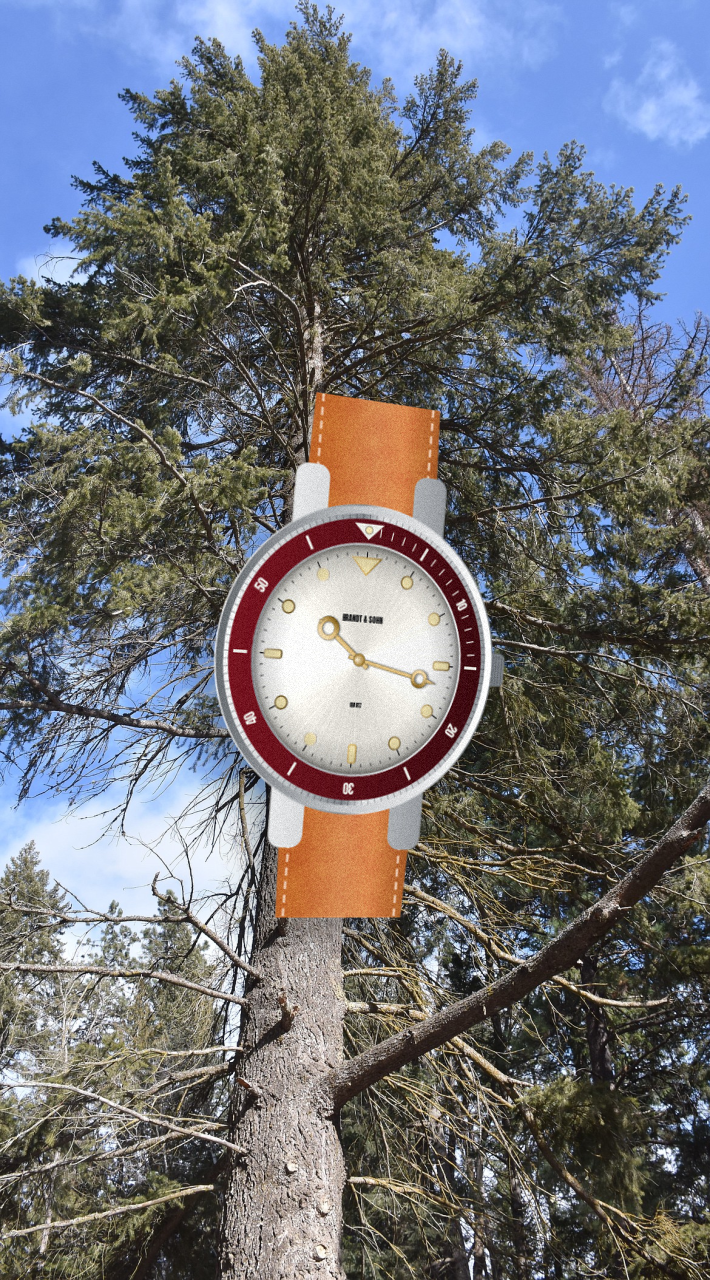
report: 10,17
